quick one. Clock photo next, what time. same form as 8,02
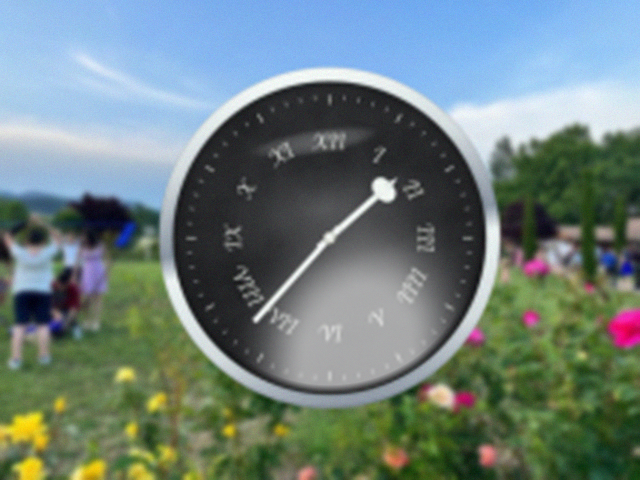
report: 1,37
